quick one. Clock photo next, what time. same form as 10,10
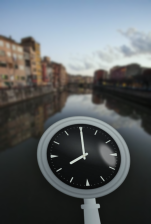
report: 8,00
